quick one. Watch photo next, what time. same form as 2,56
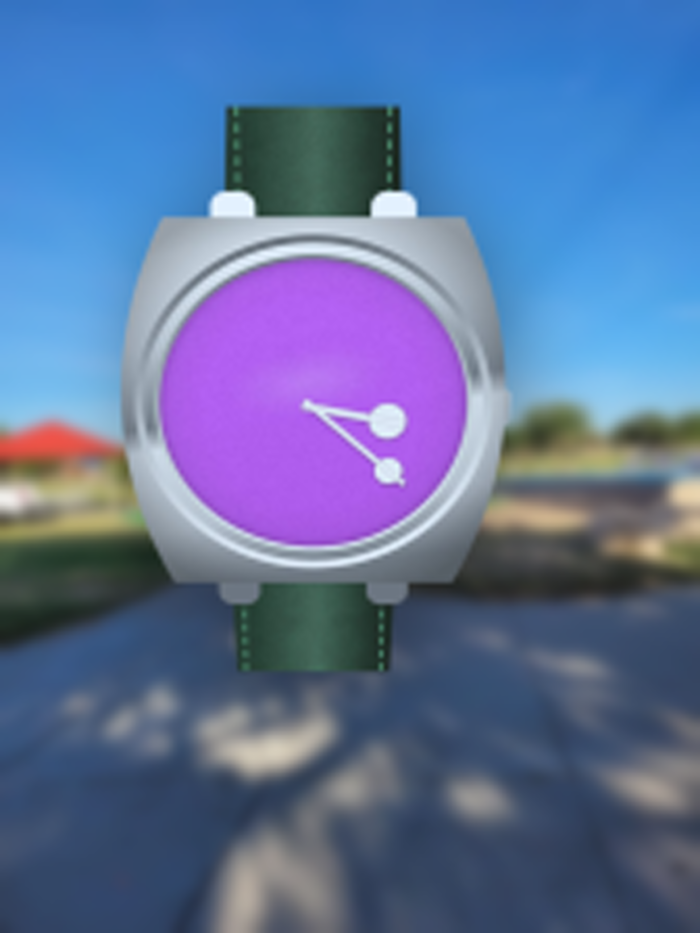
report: 3,22
